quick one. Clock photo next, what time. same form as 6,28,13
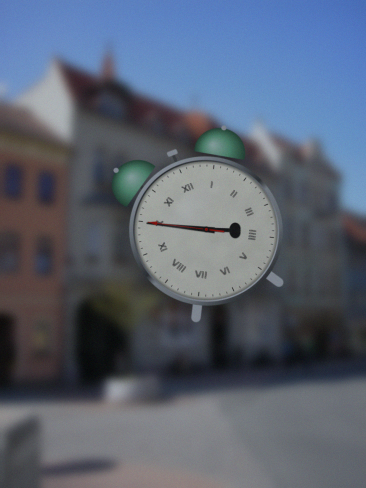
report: 3,49,50
